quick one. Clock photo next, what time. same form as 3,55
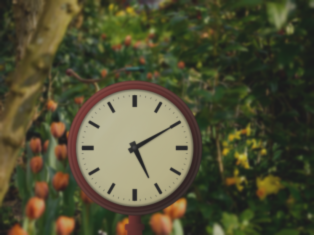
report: 5,10
